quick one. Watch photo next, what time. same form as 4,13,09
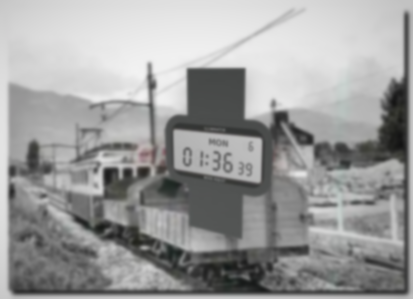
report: 1,36,39
